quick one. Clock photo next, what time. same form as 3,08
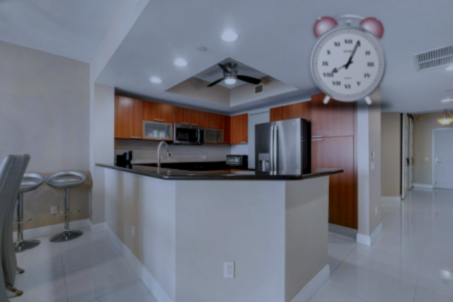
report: 8,04
